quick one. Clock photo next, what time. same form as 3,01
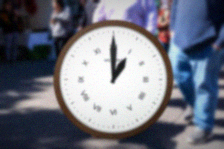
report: 1,00
